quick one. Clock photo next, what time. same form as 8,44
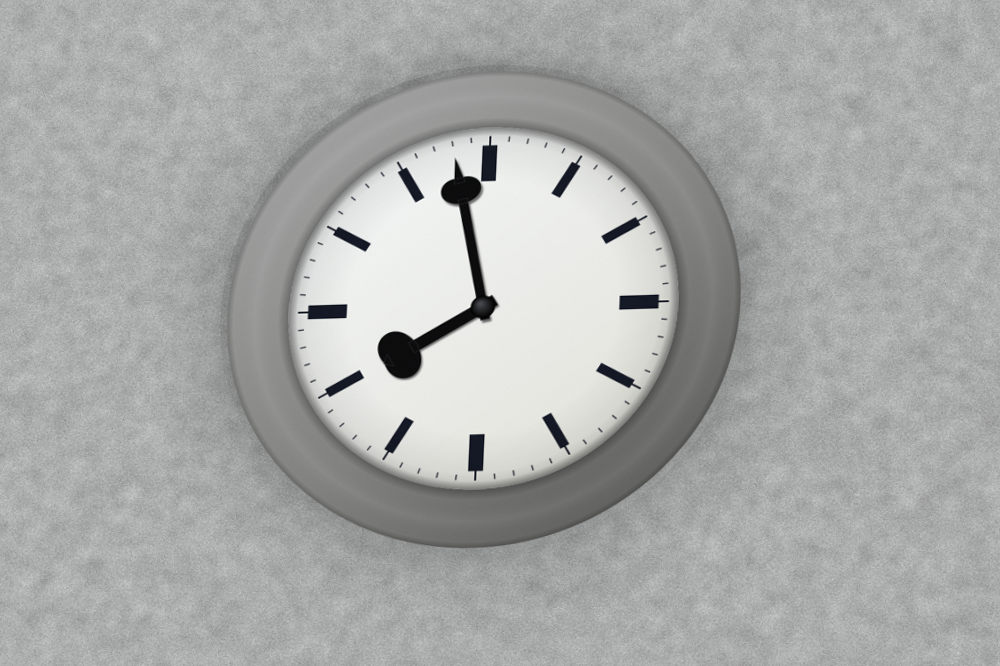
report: 7,58
